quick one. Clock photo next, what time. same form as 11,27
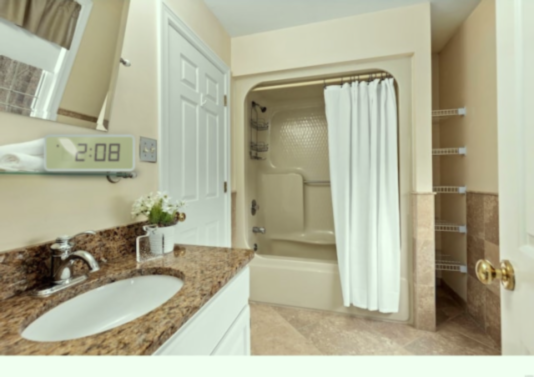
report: 2,08
